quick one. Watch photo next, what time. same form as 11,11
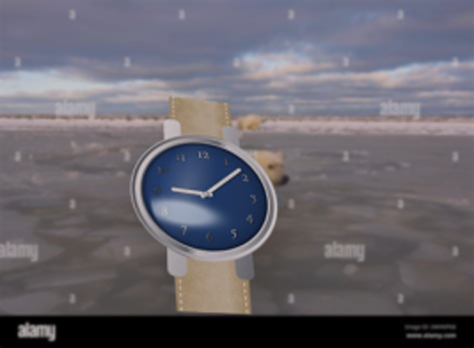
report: 9,08
